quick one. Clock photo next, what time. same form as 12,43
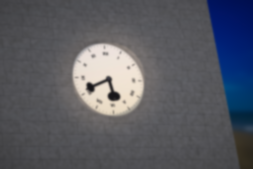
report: 5,41
